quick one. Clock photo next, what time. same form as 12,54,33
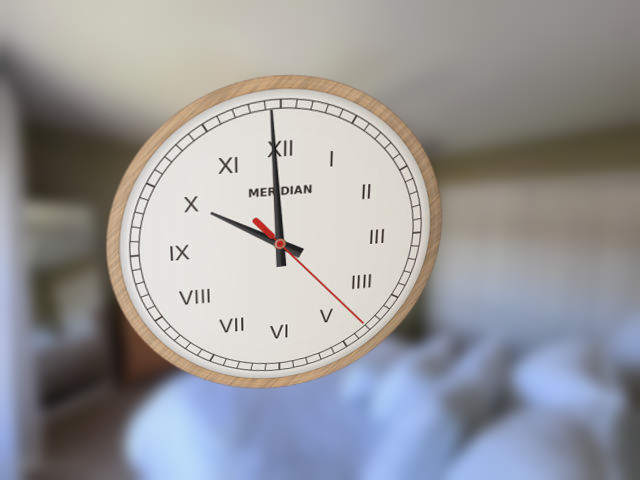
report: 9,59,23
